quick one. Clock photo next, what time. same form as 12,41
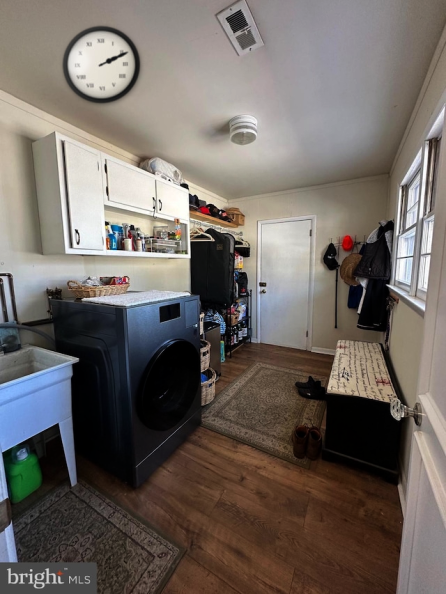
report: 2,11
